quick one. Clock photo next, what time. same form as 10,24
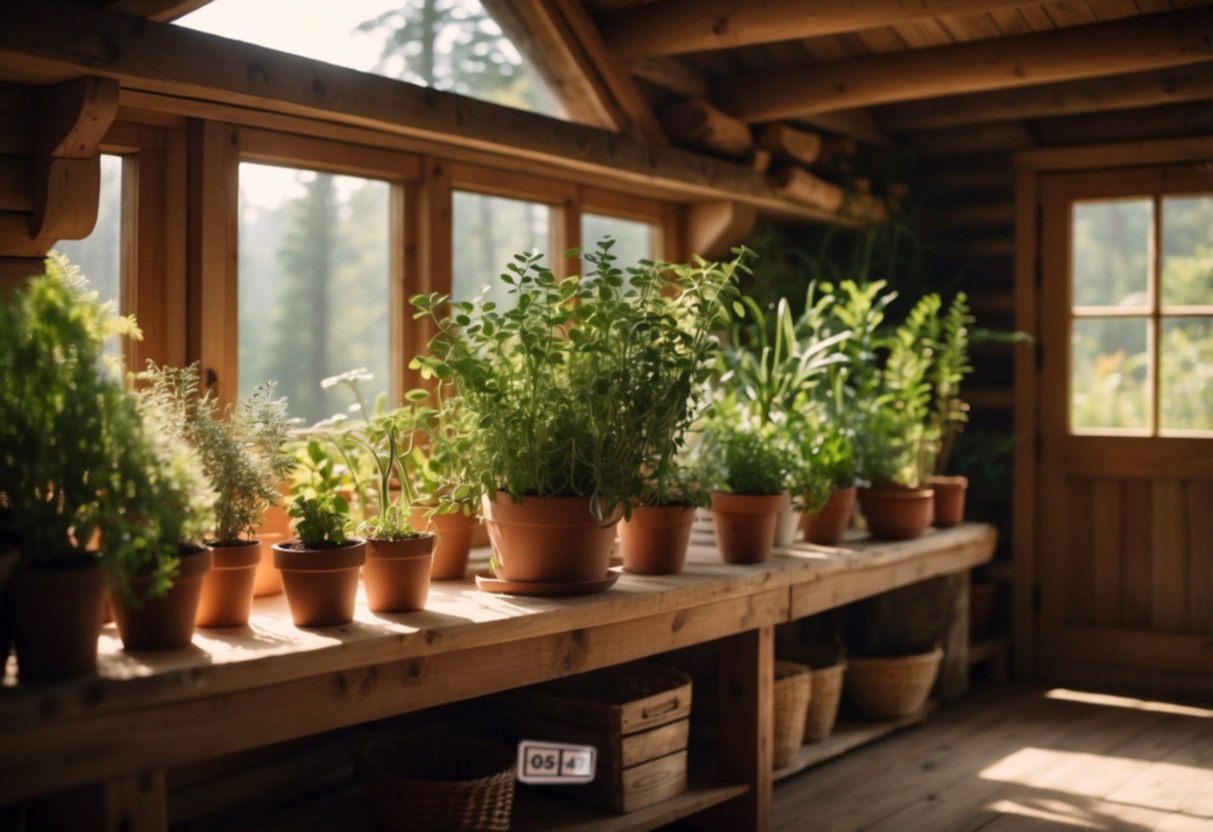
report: 5,47
